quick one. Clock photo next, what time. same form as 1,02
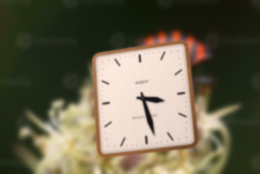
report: 3,28
